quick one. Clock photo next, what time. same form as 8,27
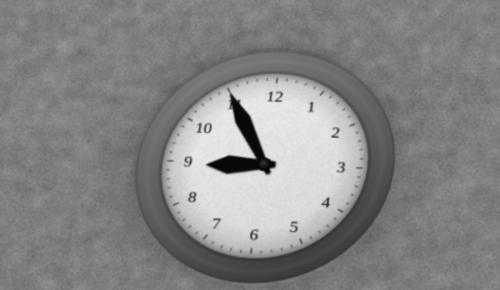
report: 8,55
